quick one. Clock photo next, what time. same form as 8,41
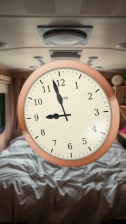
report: 8,58
